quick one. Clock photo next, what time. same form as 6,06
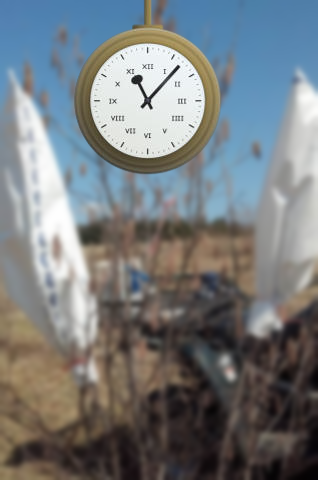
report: 11,07
